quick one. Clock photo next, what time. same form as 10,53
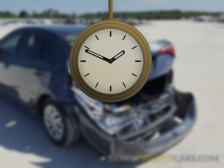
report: 1,49
